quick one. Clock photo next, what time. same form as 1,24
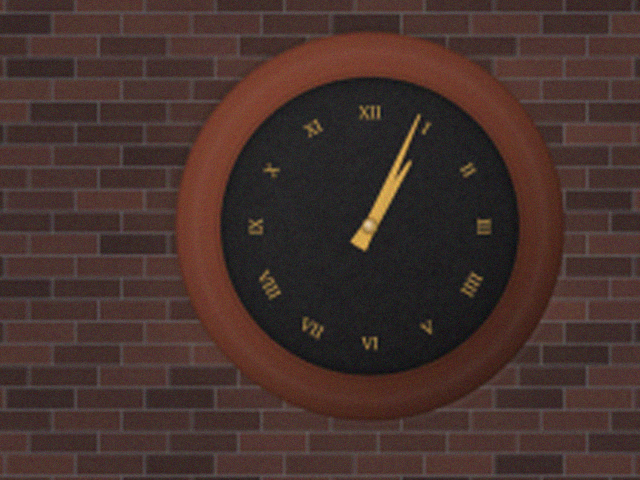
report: 1,04
